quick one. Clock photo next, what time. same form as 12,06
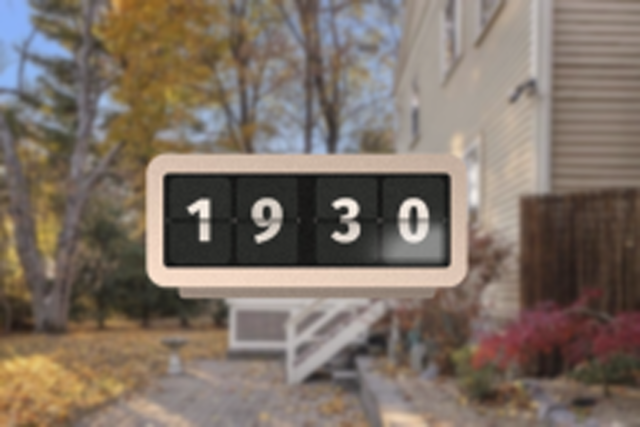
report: 19,30
